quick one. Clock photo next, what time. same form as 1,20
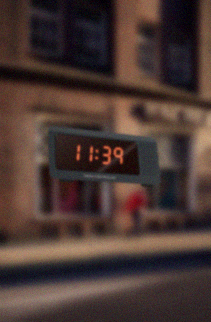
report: 11,39
